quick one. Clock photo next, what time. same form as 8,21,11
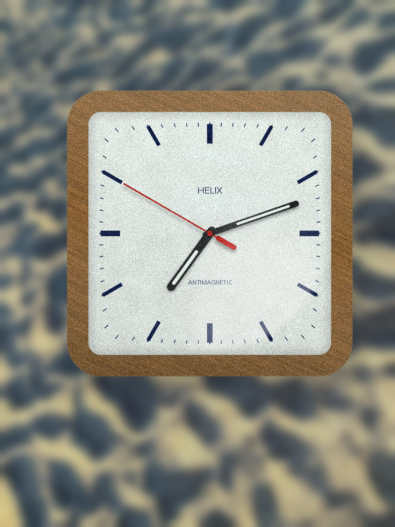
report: 7,11,50
